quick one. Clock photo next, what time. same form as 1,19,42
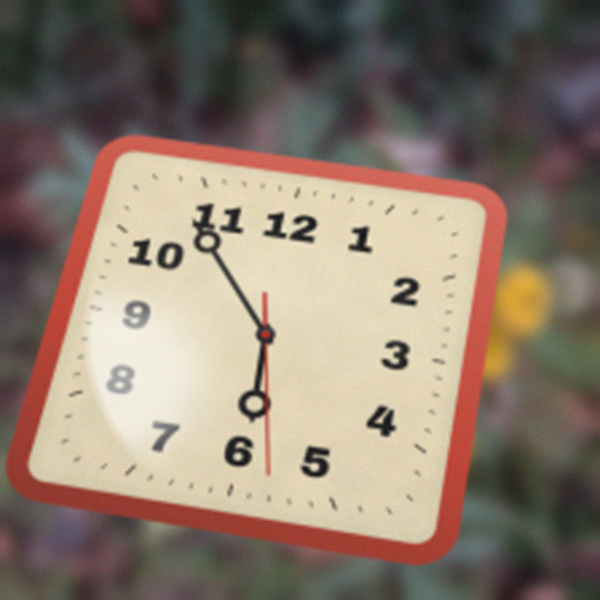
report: 5,53,28
